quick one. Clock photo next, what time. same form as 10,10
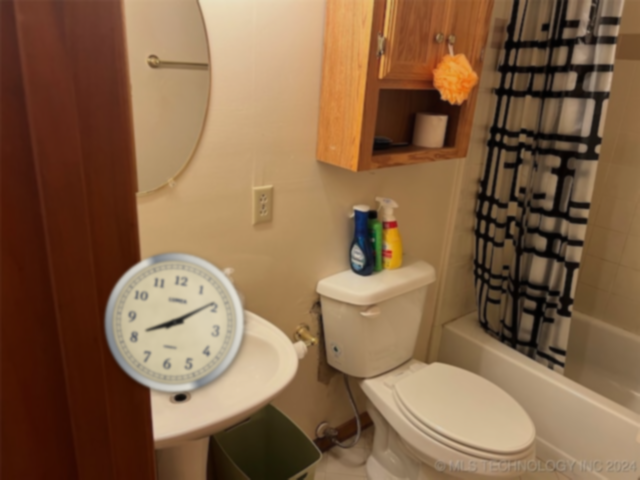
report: 8,09
